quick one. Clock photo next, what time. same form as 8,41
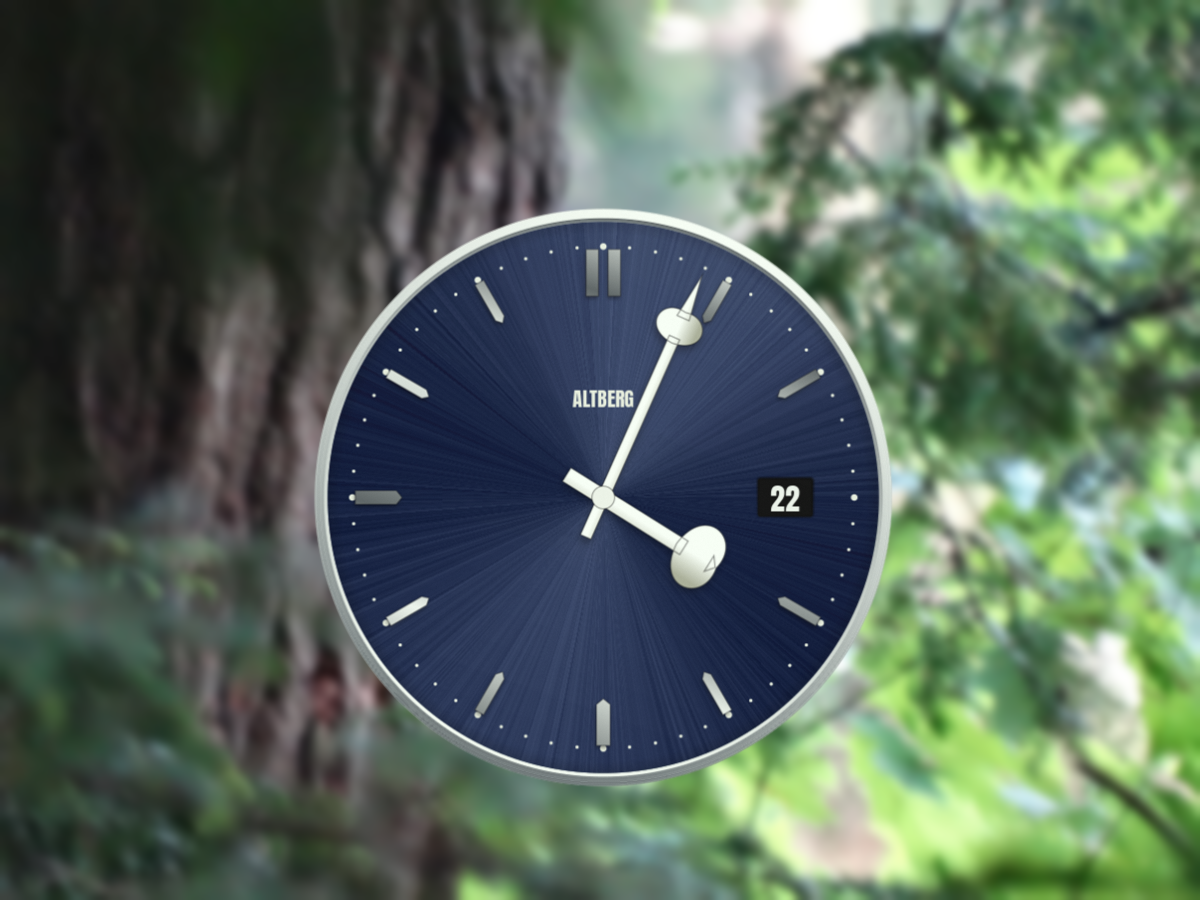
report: 4,04
